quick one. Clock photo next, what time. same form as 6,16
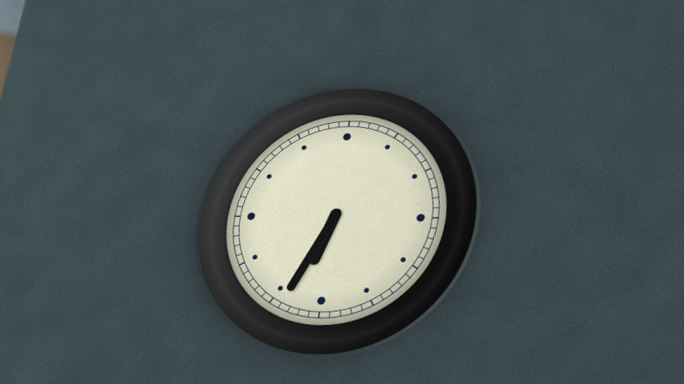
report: 6,34
